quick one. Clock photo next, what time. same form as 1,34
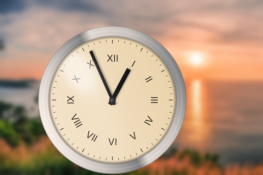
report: 12,56
